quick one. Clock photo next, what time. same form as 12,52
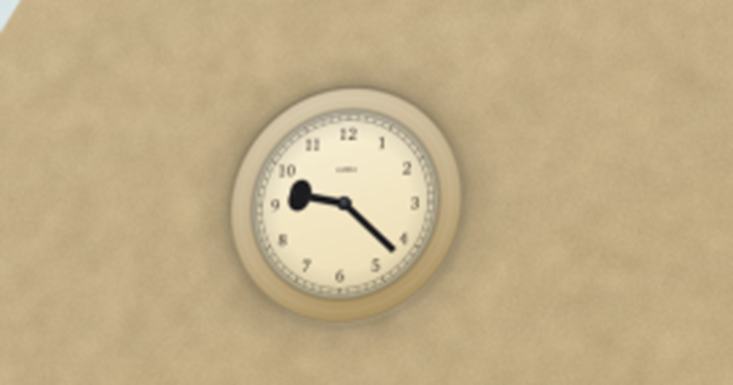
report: 9,22
